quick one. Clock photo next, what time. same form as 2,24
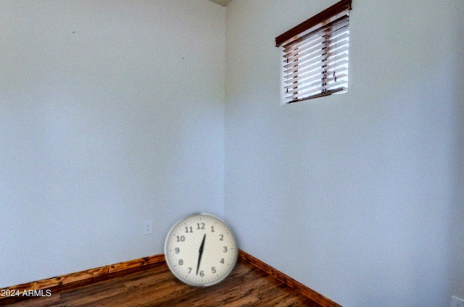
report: 12,32
